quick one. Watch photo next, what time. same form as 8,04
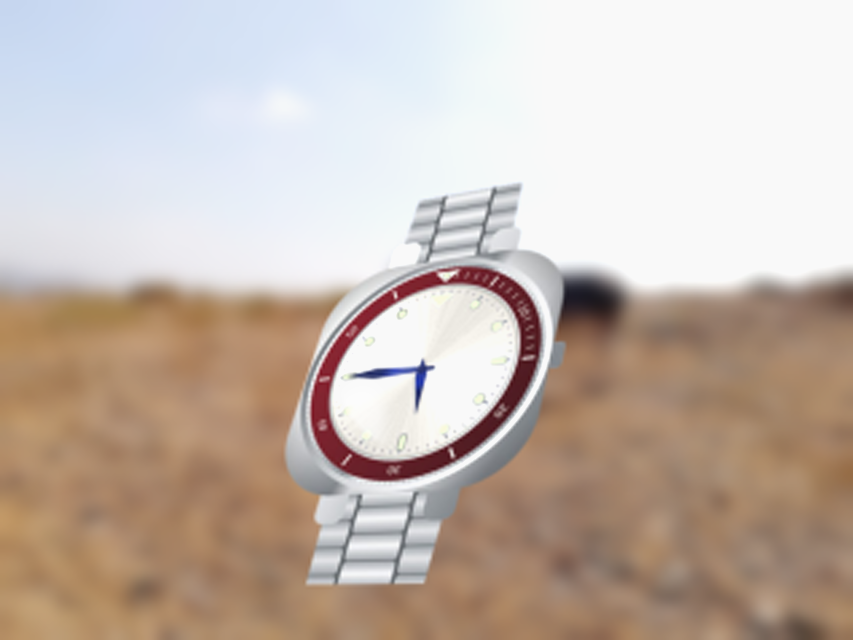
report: 5,45
